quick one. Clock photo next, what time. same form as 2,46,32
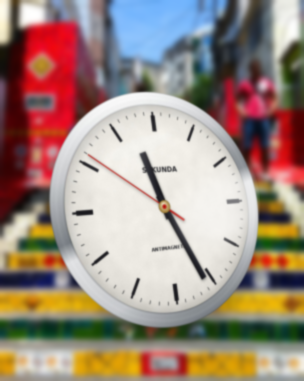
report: 11,25,51
